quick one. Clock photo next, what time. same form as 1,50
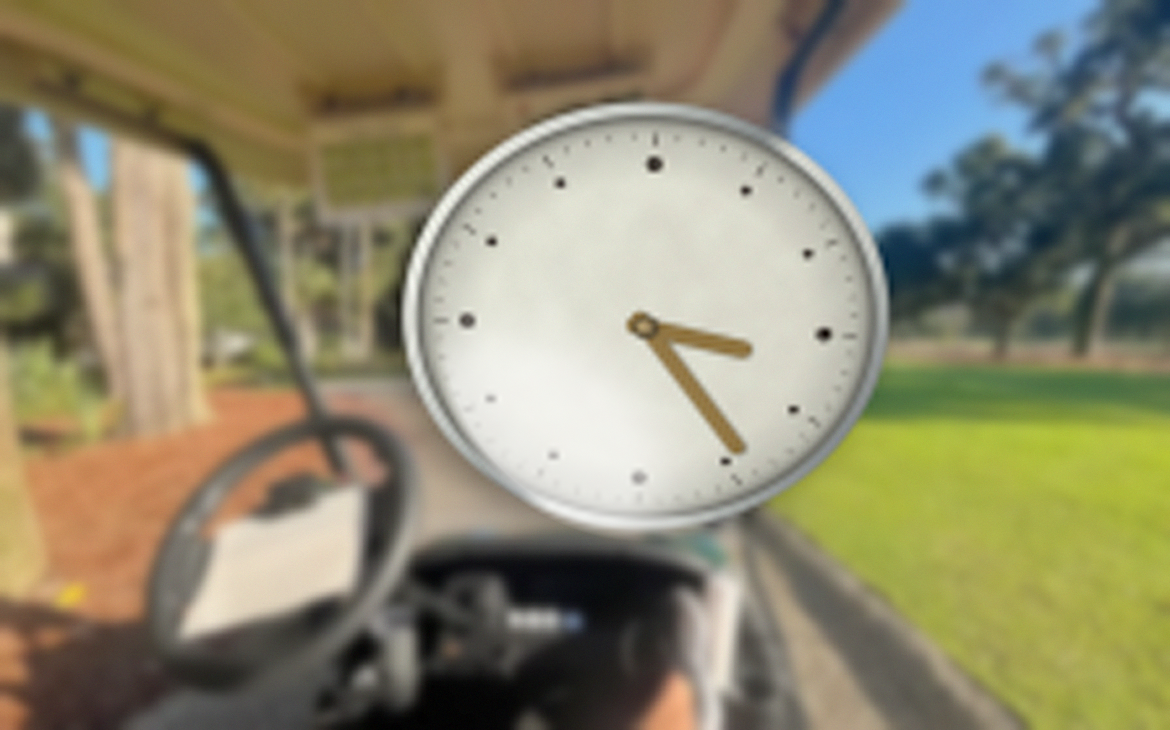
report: 3,24
